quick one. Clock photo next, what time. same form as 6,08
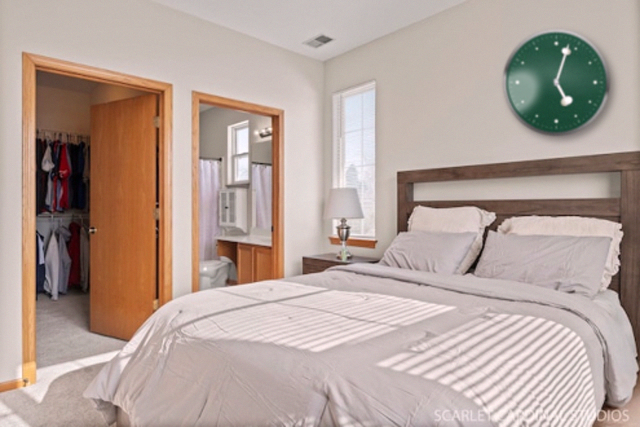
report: 5,03
